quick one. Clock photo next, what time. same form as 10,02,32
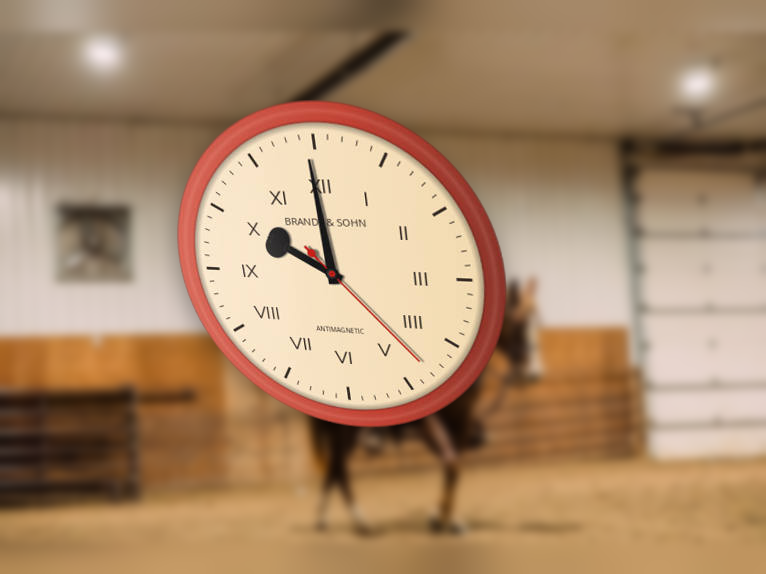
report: 9,59,23
